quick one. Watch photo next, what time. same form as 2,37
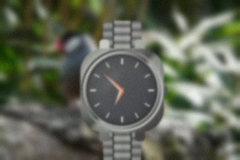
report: 6,52
